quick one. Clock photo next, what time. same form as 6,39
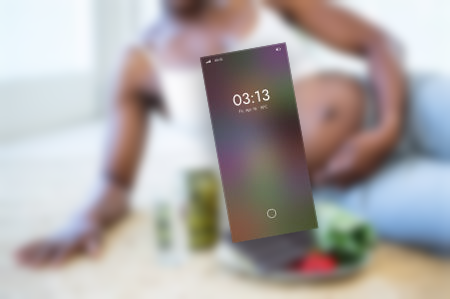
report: 3,13
